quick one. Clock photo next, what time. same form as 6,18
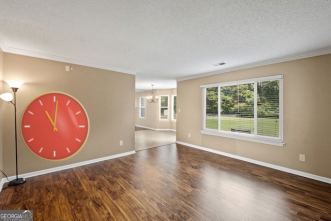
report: 11,01
